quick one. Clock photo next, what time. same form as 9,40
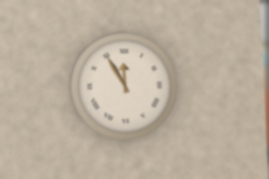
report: 11,55
